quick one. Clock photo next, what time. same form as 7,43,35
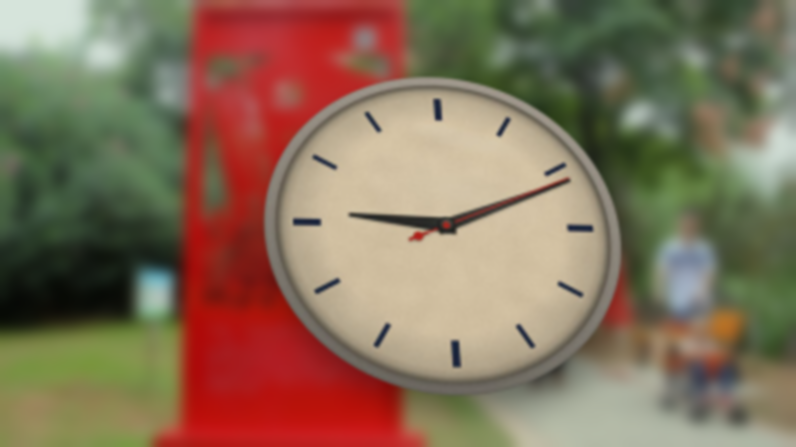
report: 9,11,11
